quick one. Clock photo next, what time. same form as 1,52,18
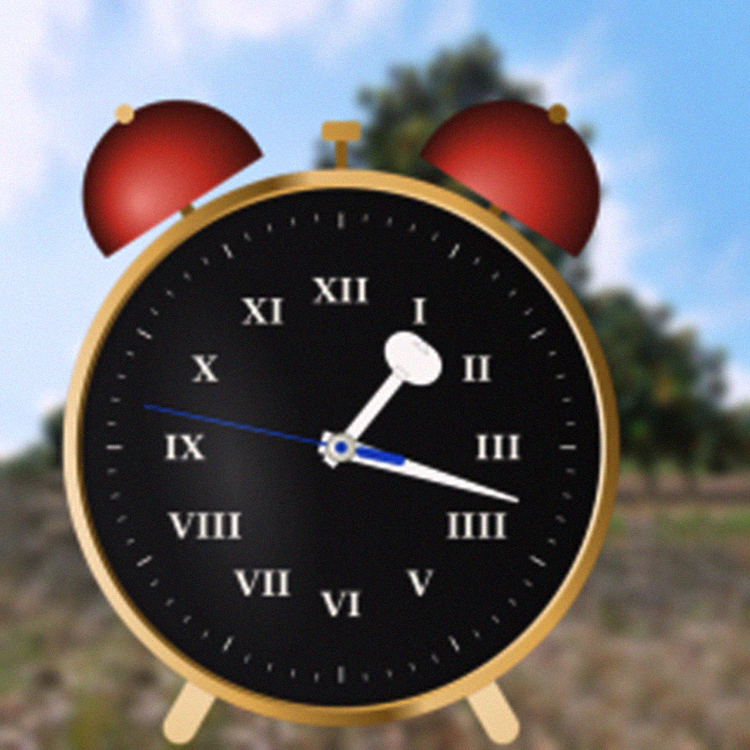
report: 1,17,47
